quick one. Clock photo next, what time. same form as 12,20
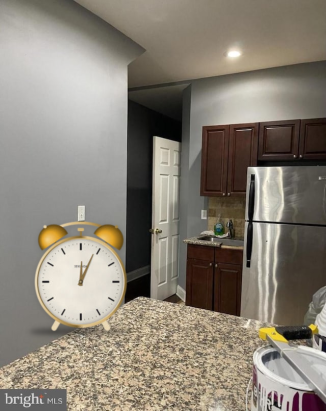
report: 12,04
